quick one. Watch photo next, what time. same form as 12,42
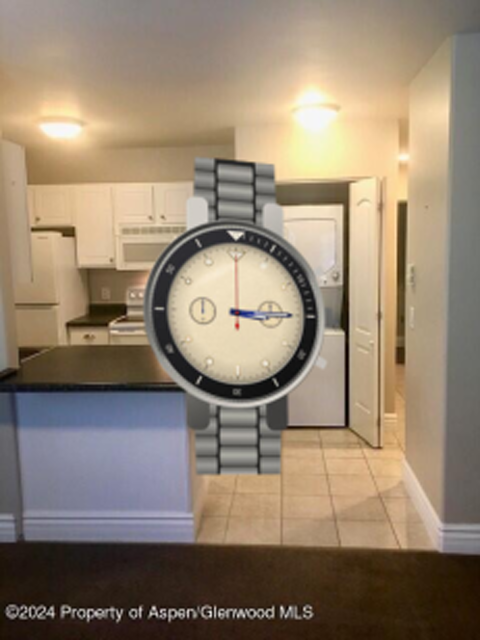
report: 3,15
